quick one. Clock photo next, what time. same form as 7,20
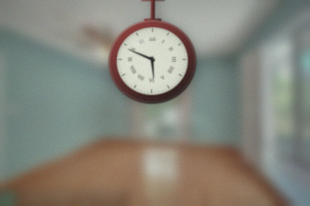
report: 5,49
